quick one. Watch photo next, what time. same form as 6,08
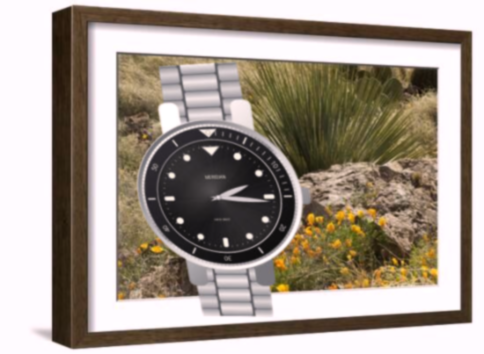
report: 2,16
